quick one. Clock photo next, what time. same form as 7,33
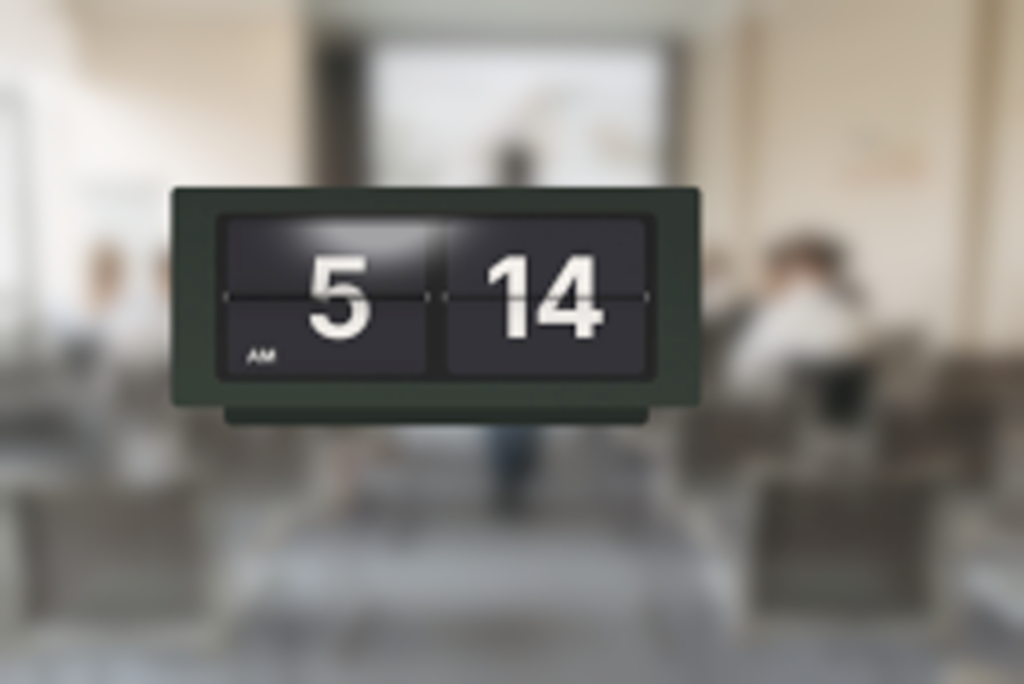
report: 5,14
